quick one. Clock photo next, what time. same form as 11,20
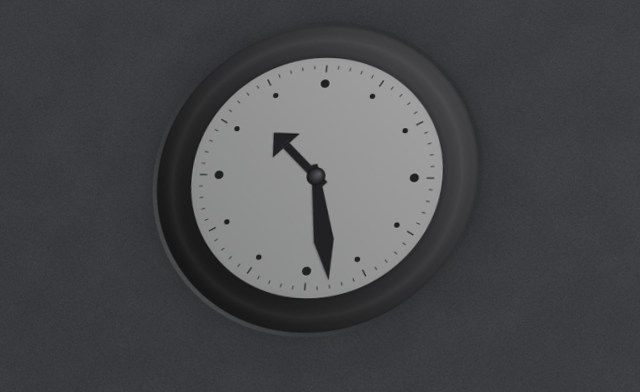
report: 10,28
